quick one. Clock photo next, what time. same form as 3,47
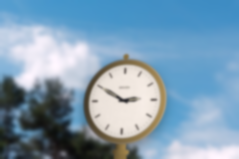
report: 2,50
